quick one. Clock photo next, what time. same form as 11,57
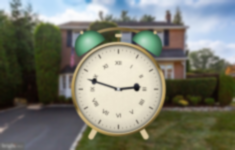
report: 2,48
